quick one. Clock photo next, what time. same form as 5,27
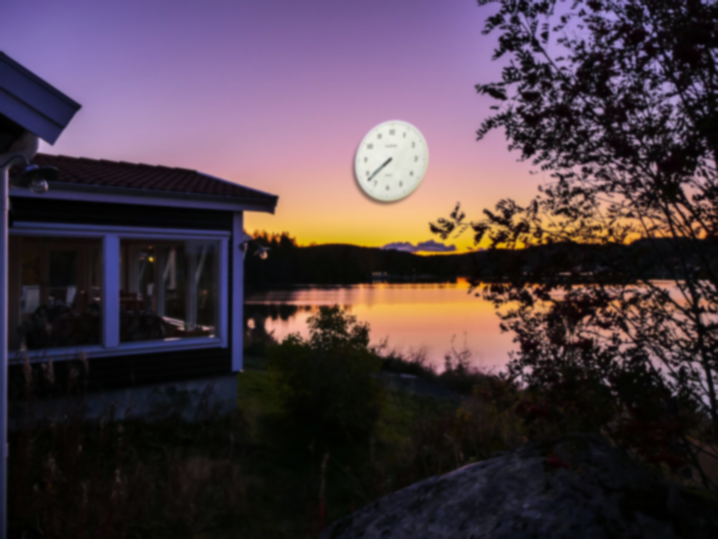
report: 7,38
